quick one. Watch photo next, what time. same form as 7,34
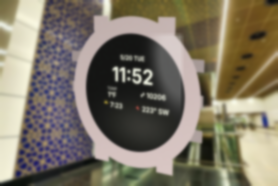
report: 11,52
